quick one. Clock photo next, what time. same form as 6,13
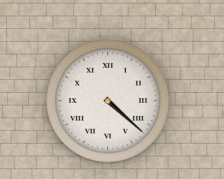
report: 4,22
